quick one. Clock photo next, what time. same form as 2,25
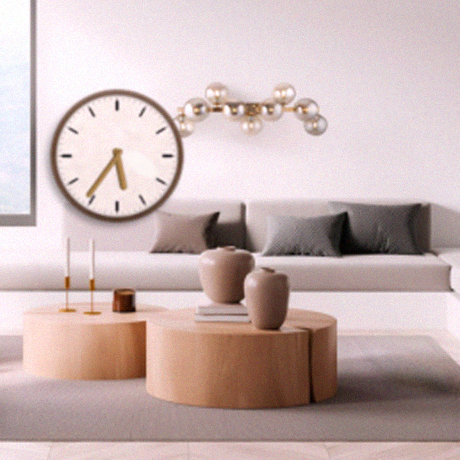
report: 5,36
